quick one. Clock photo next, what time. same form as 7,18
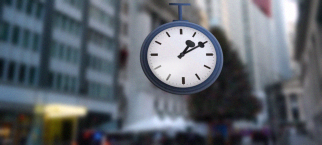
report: 1,10
